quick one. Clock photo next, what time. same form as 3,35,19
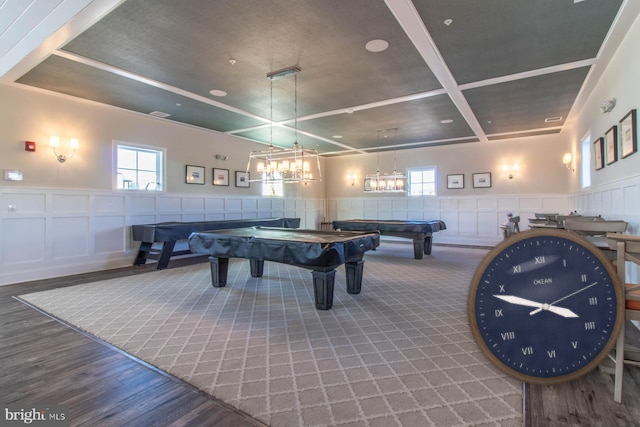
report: 3,48,12
